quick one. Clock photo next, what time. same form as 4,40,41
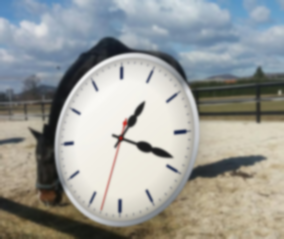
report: 1,18,33
